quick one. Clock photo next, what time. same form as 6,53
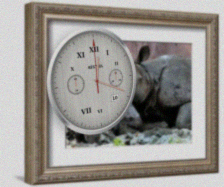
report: 12,19
